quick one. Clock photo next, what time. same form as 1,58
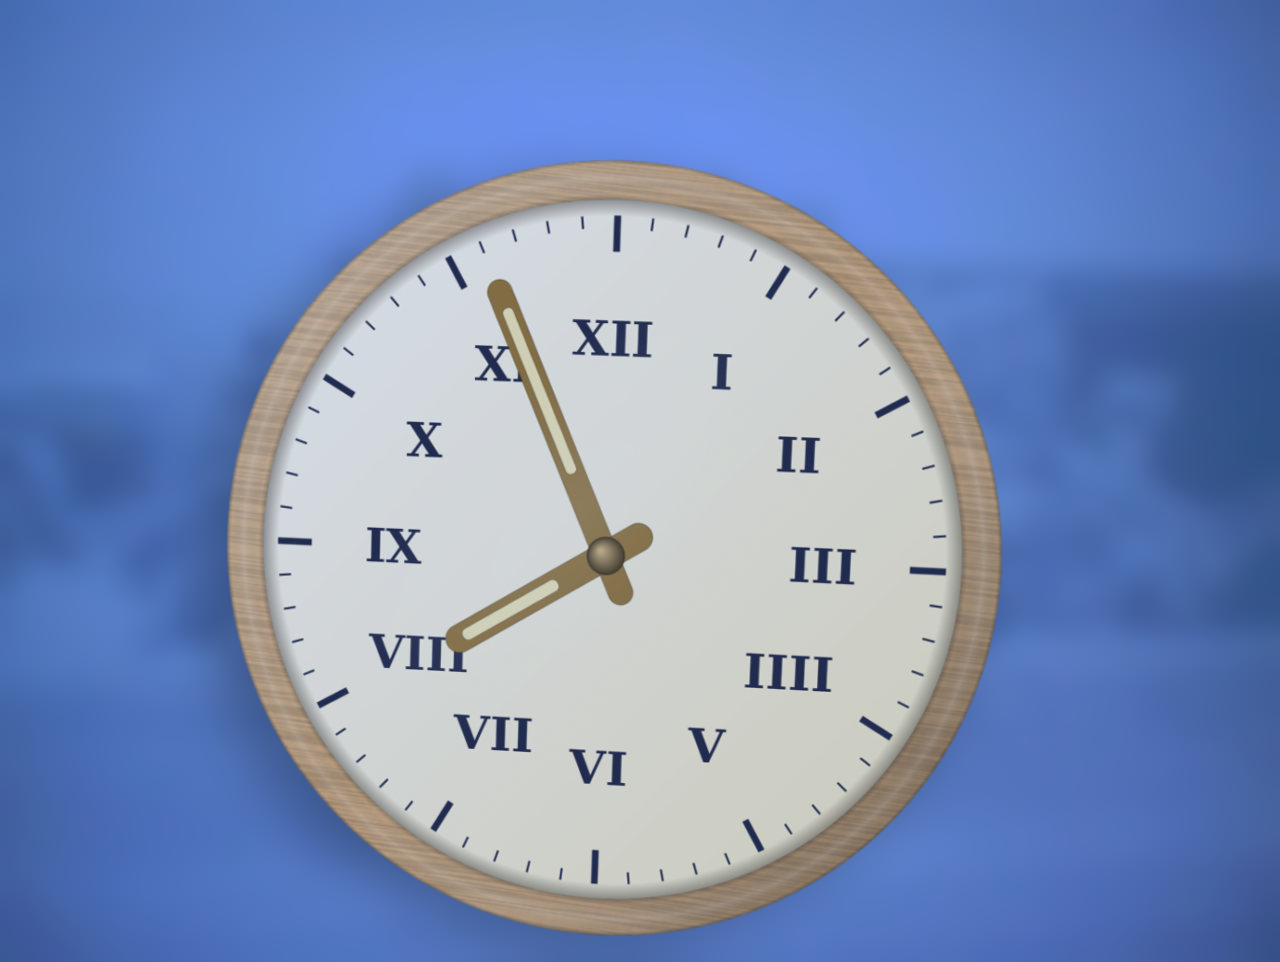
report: 7,56
